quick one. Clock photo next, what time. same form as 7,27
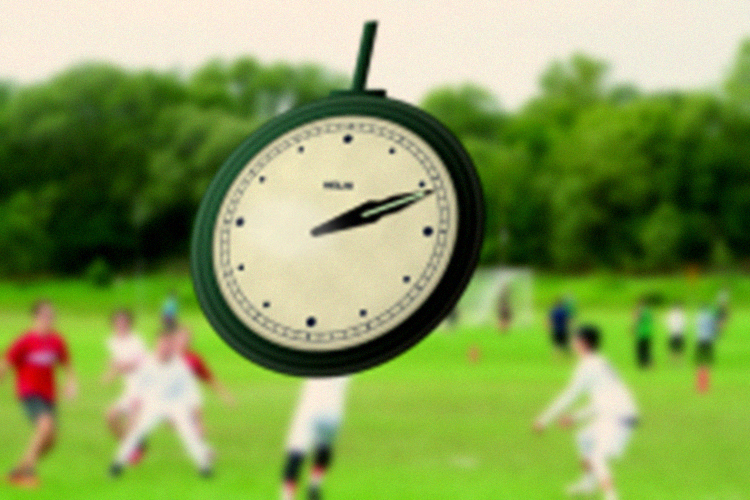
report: 2,11
